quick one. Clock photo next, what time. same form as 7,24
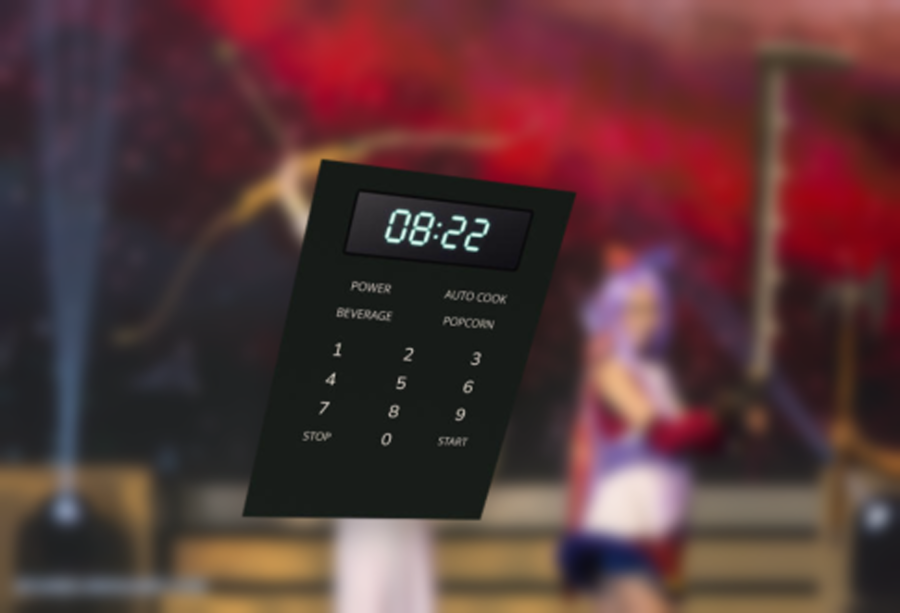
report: 8,22
